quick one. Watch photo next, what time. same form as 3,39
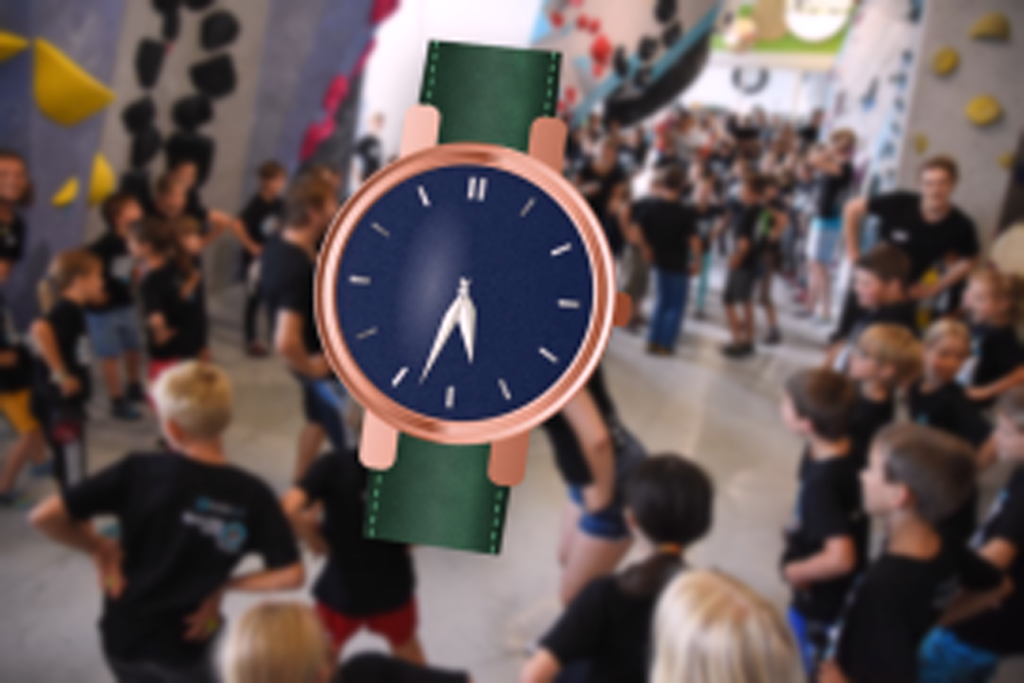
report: 5,33
